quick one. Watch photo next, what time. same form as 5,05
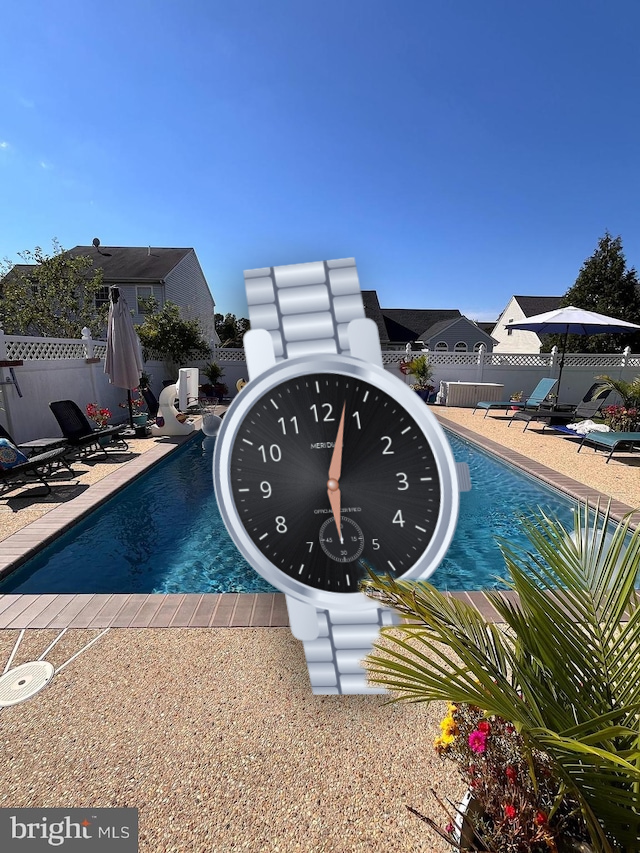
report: 6,03
